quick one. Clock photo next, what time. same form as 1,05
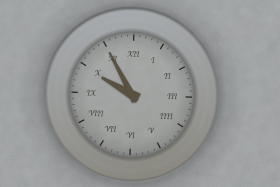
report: 9,55
